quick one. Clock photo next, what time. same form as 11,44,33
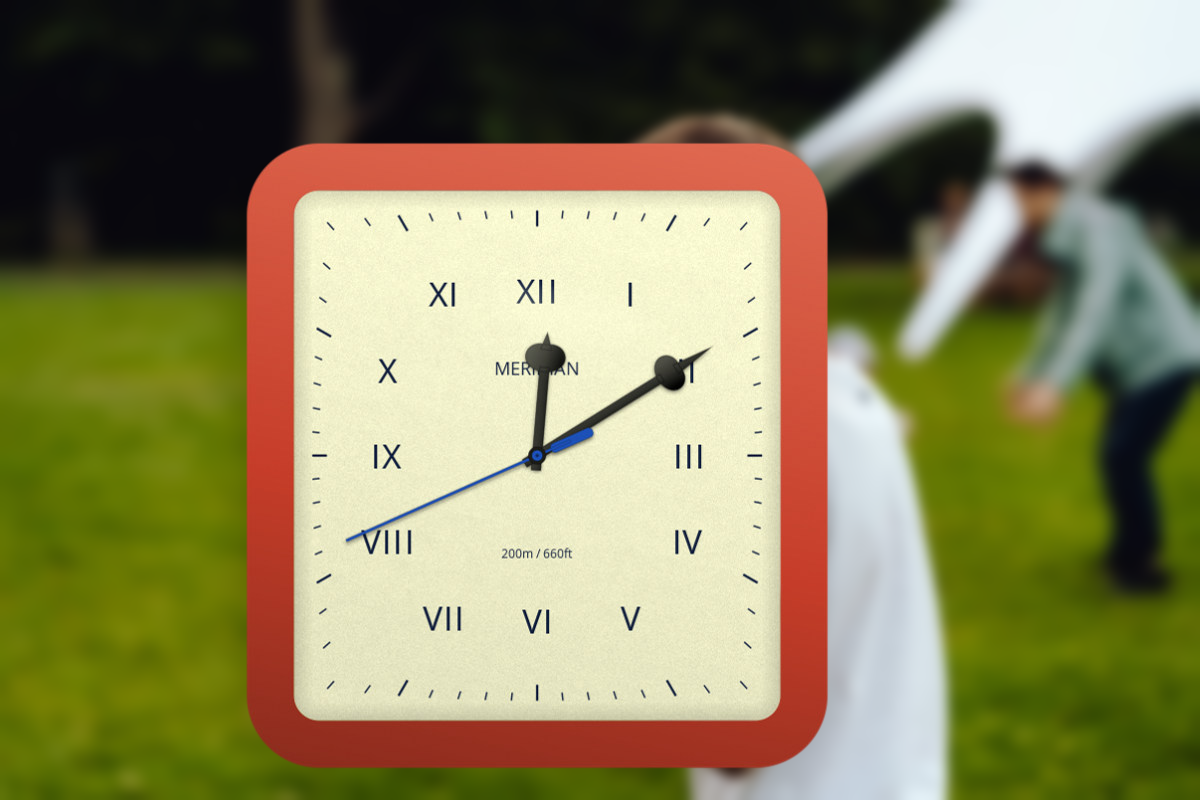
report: 12,09,41
